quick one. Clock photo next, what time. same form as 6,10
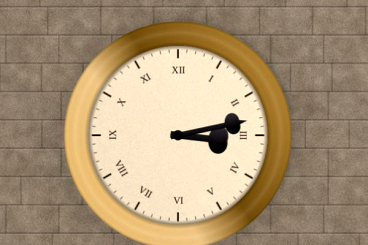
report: 3,13
